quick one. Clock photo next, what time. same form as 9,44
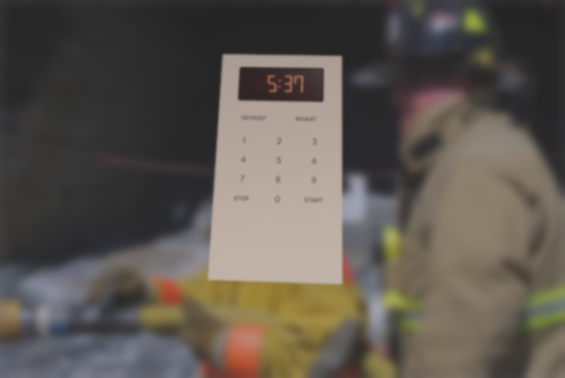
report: 5,37
